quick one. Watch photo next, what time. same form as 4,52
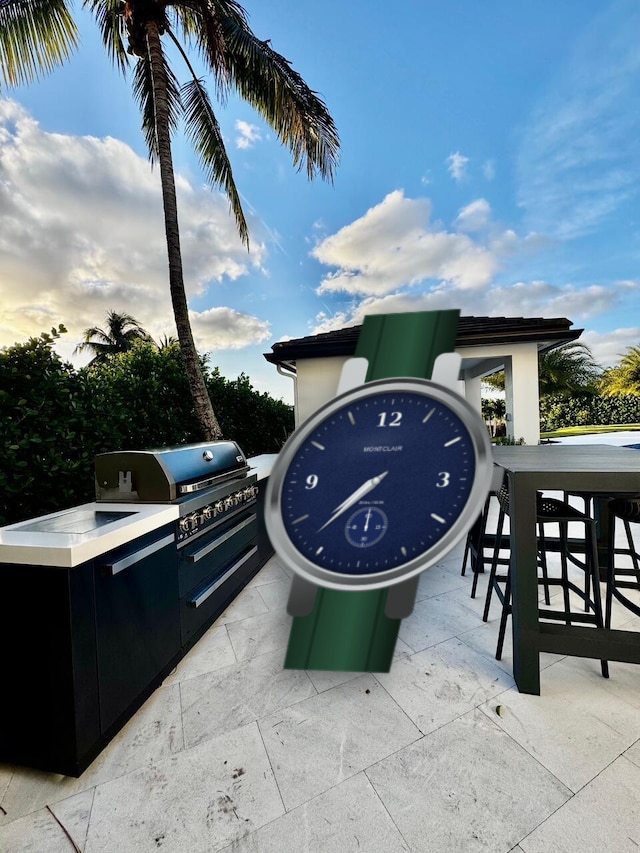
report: 7,37
